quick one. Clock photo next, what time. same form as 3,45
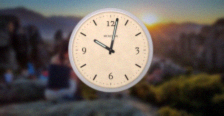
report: 10,02
